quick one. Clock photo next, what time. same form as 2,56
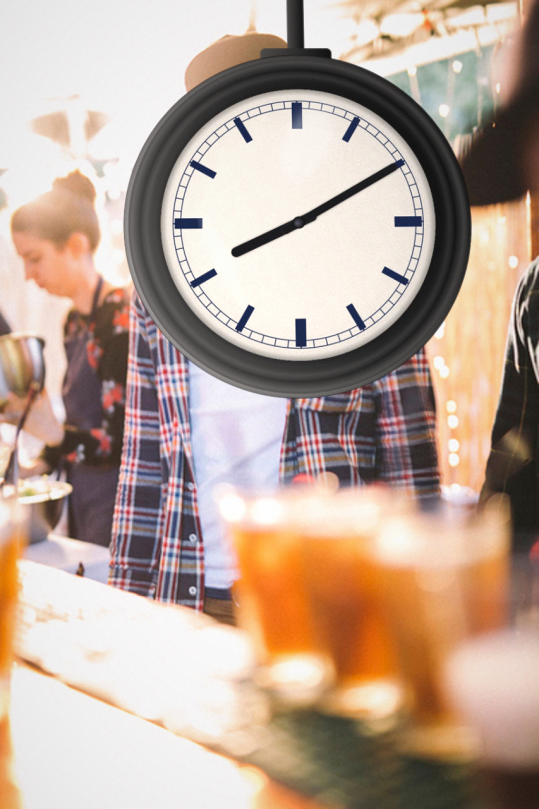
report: 8,10
